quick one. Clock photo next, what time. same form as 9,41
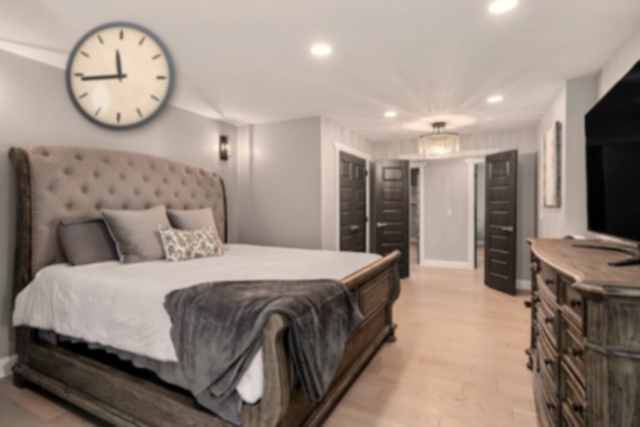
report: 11,44
